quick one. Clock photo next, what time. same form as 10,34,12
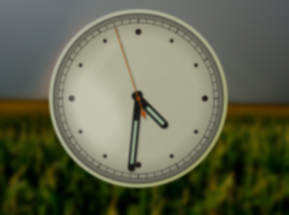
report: 4,30,57
